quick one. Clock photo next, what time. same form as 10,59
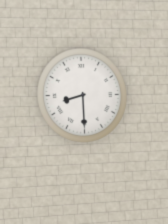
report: 8,30
